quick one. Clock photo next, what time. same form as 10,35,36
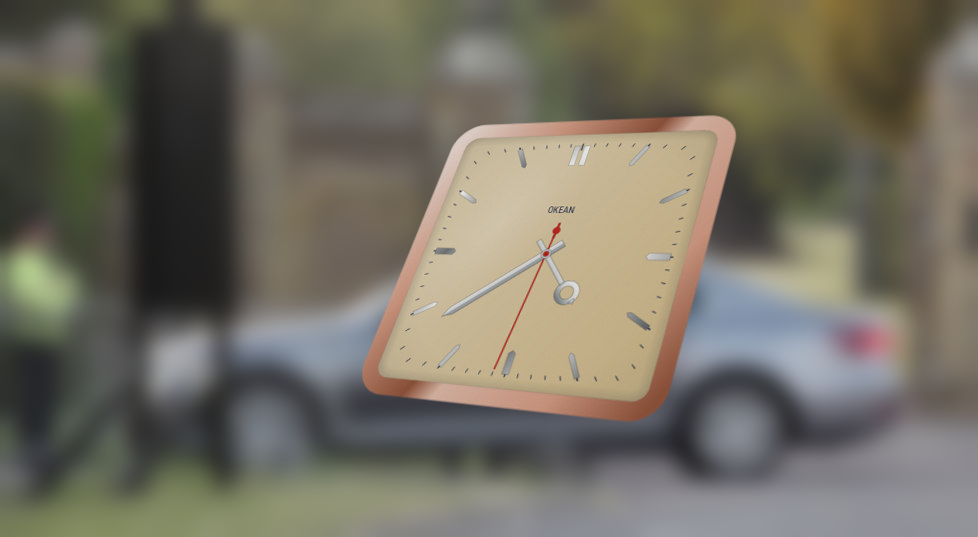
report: 4,38,31
